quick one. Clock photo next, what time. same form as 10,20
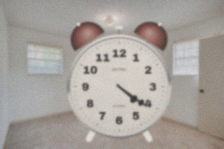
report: 4,21
